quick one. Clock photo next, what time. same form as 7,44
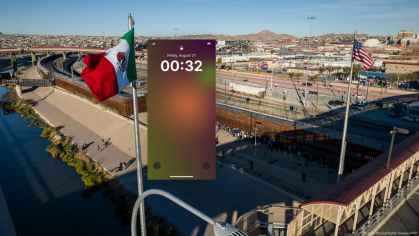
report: 0,32
